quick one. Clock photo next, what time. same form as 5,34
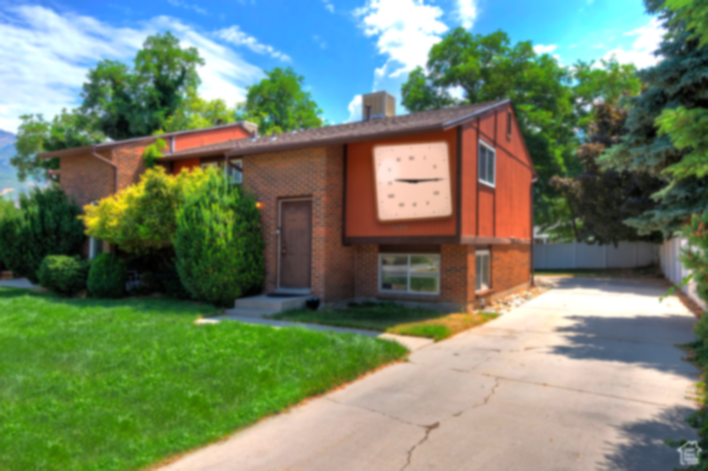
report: 9,15
